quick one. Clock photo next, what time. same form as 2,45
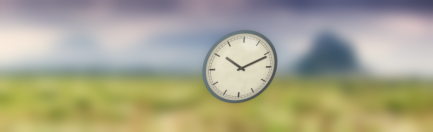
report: 10,11
